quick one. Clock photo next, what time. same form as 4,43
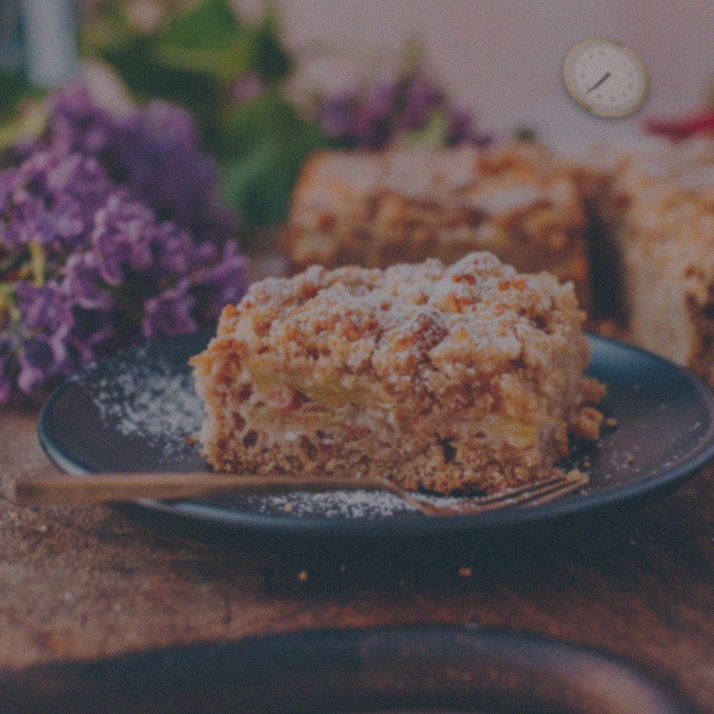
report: 7,39
